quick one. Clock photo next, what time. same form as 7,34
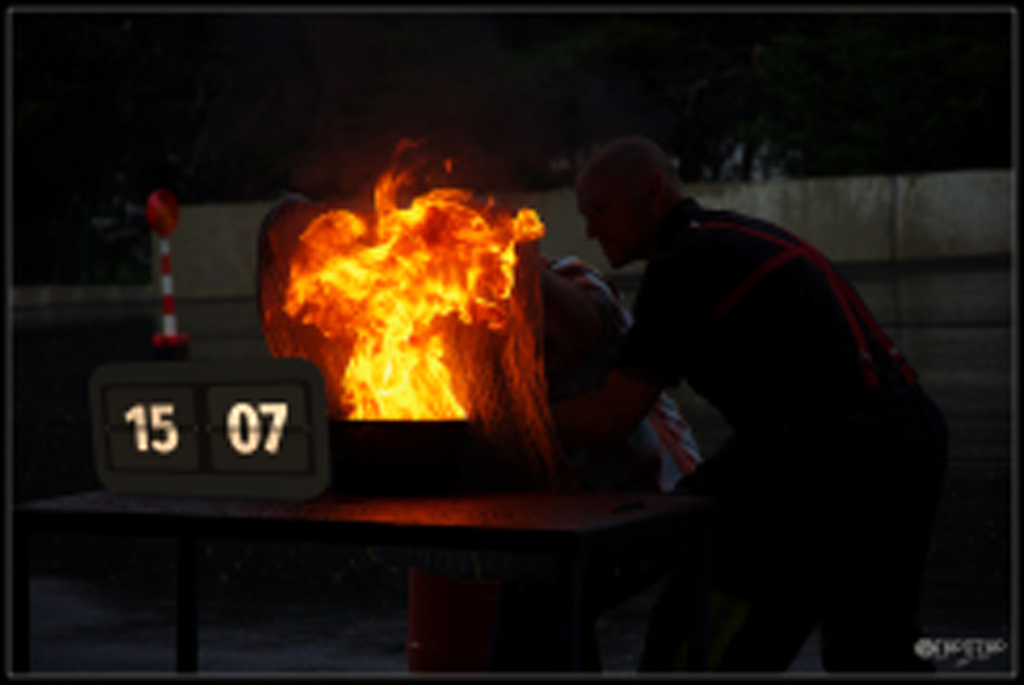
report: 15,07
